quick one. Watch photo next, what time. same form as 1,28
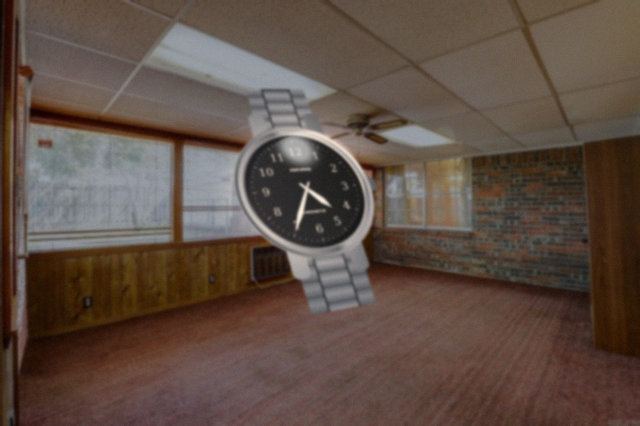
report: 4,35
